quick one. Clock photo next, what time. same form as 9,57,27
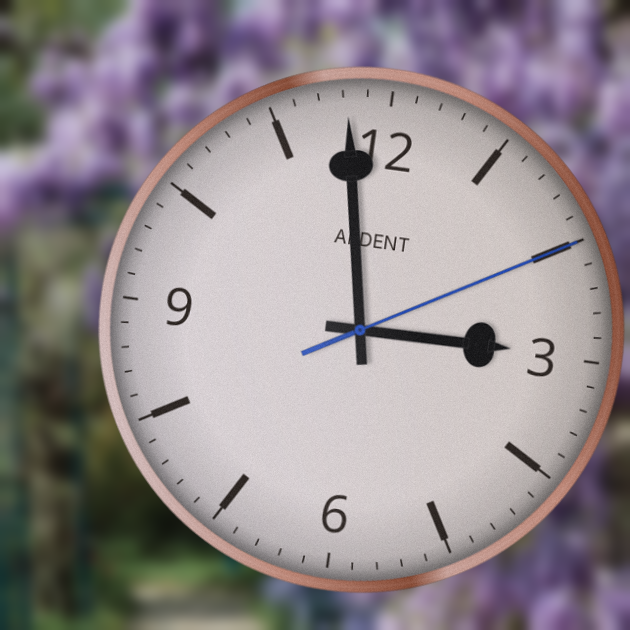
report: 2,58,10
